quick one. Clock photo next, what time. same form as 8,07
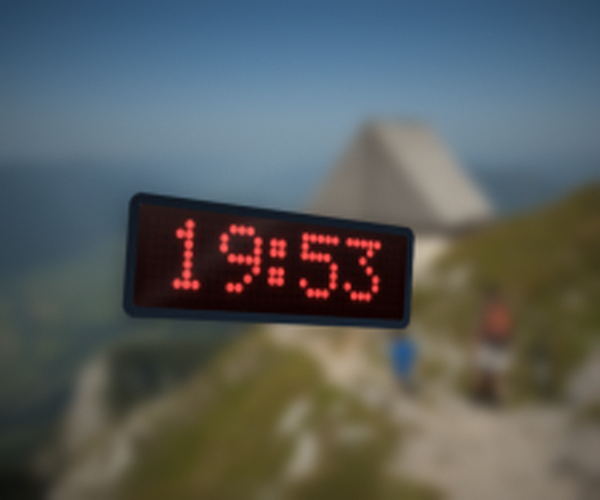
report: 19,53
